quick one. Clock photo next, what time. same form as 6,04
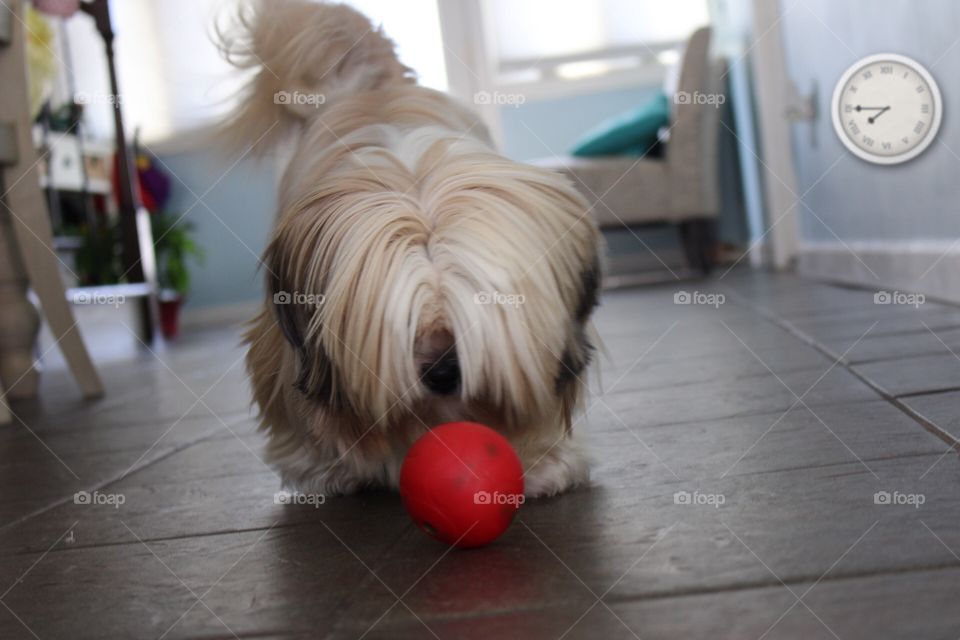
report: 7,45
